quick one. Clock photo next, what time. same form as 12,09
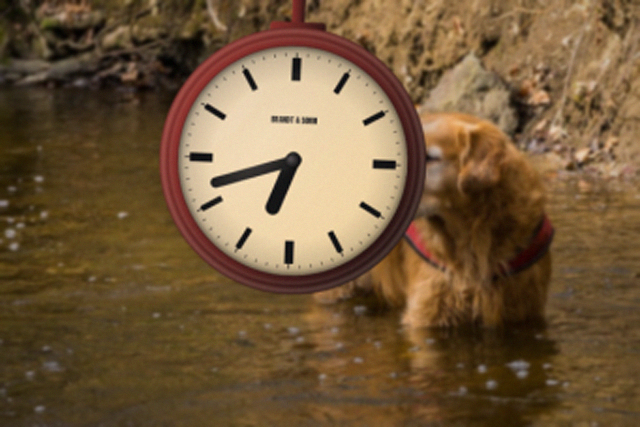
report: 6,42
